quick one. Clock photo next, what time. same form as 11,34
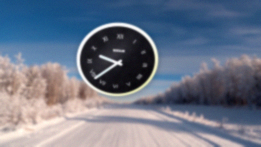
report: 9,38
